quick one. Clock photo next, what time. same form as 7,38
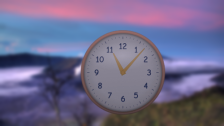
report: 11,07
